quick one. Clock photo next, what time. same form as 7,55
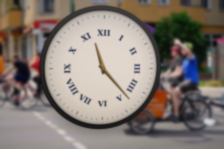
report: 11,23
